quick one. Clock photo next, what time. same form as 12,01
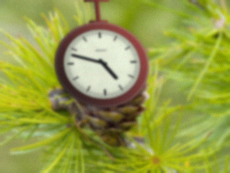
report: 4,48
